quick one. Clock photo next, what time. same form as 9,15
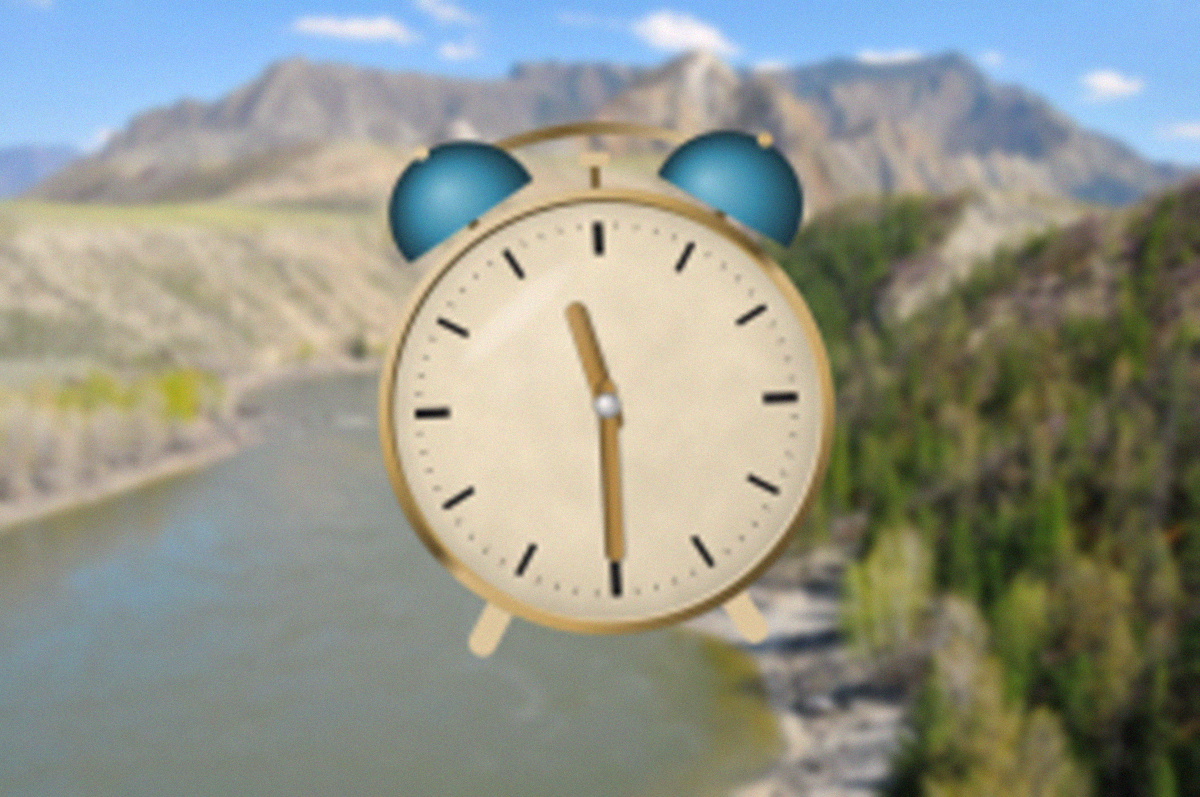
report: 11,30
